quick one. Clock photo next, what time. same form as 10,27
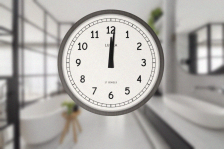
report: 12,01
